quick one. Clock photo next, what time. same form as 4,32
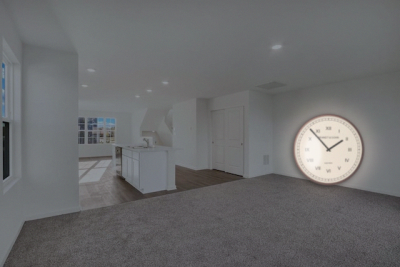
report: 1,53
